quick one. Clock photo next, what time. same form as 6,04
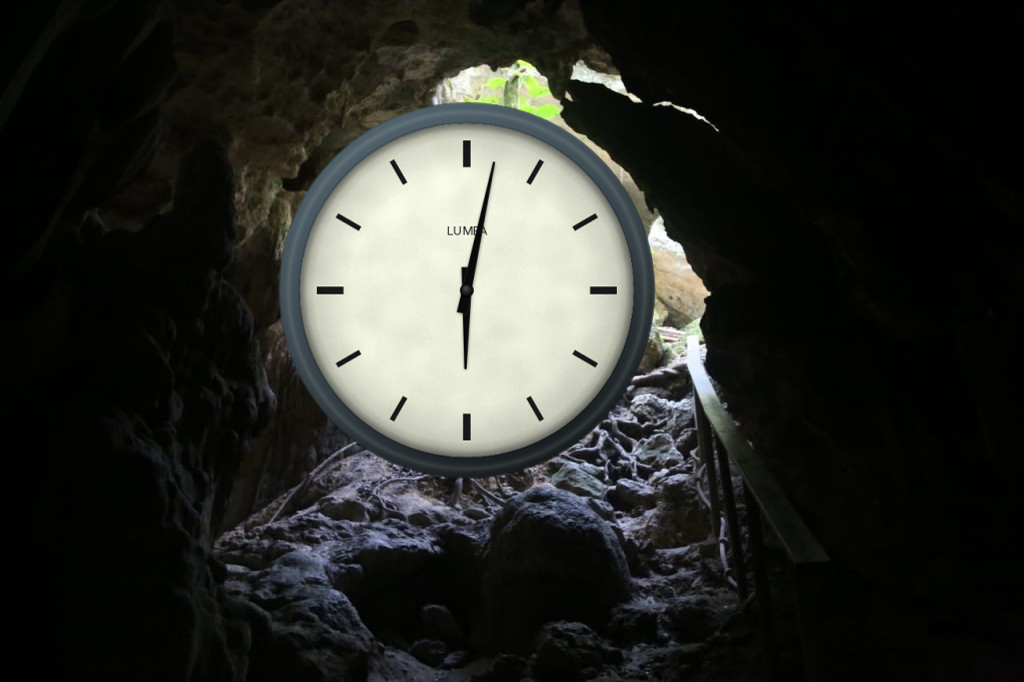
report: 6,02
